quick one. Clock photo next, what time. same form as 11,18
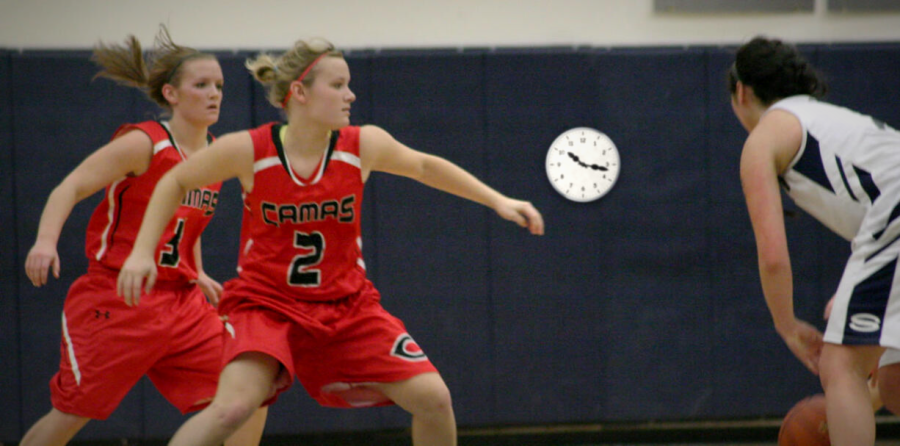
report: 10,17
